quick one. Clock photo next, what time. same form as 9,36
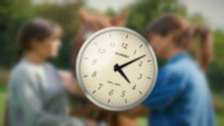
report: 4,08
